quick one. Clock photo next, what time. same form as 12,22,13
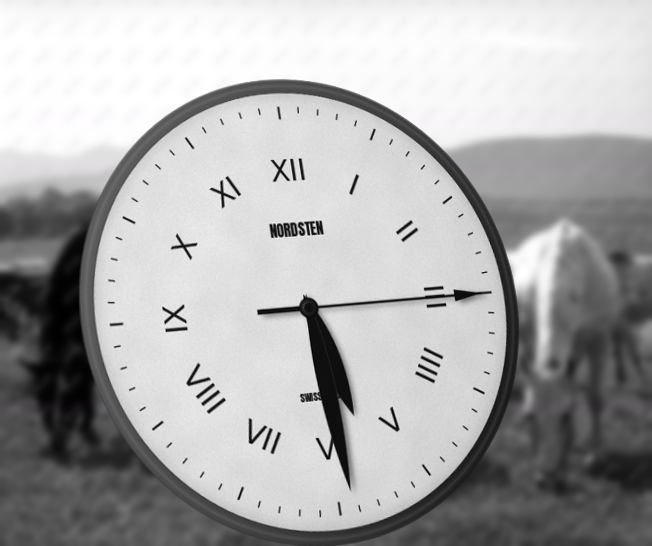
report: 5,29,15
